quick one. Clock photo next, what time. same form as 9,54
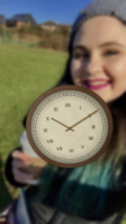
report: 10,10
